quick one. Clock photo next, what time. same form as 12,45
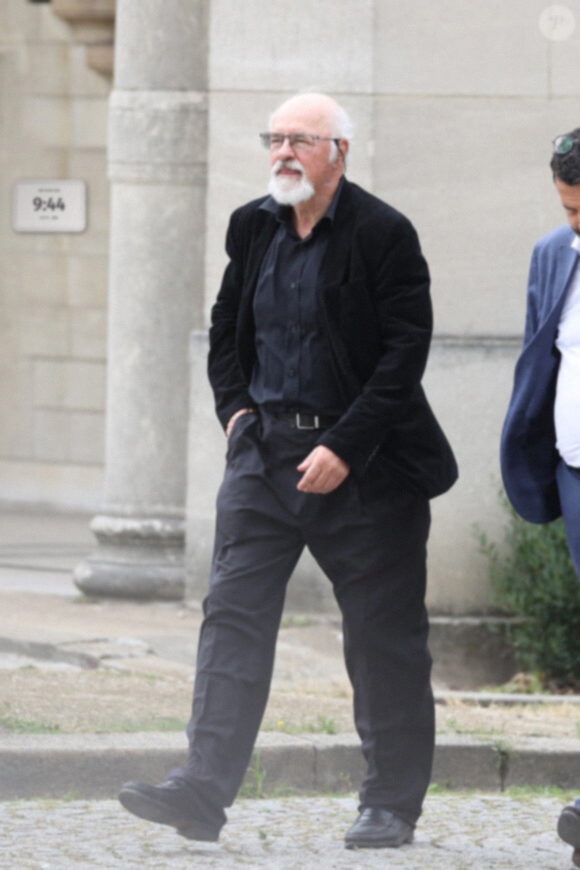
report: 9,44
